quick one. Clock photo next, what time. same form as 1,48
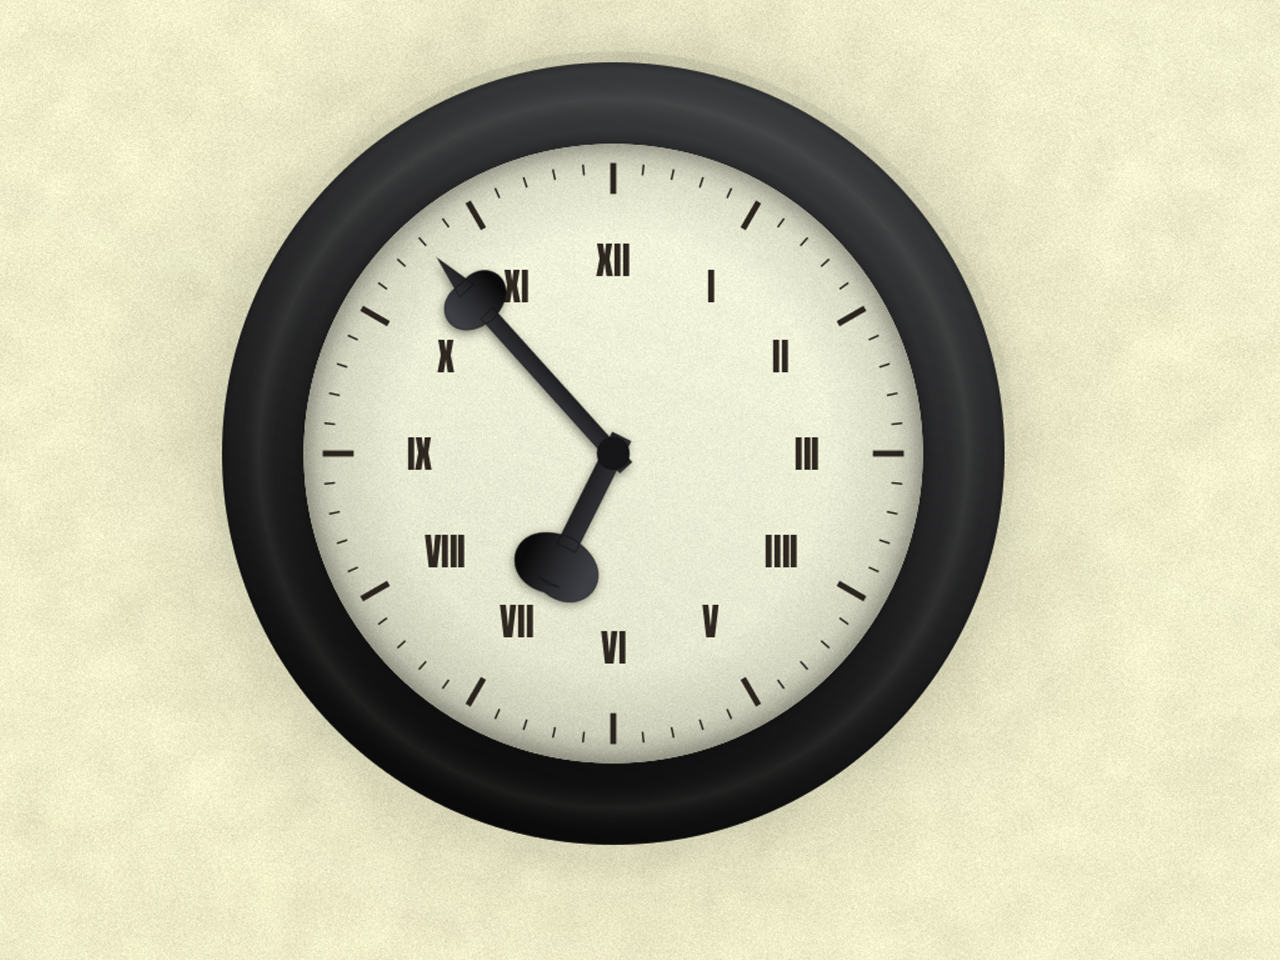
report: 6,53
